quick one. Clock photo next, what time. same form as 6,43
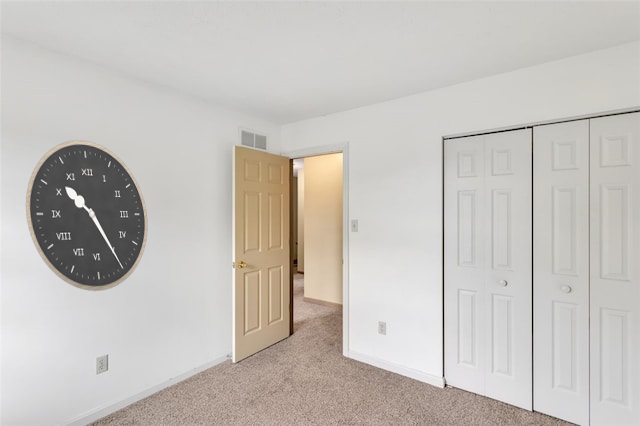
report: 10,25
